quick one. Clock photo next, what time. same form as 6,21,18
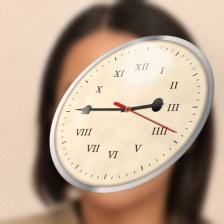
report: 2,45,19
